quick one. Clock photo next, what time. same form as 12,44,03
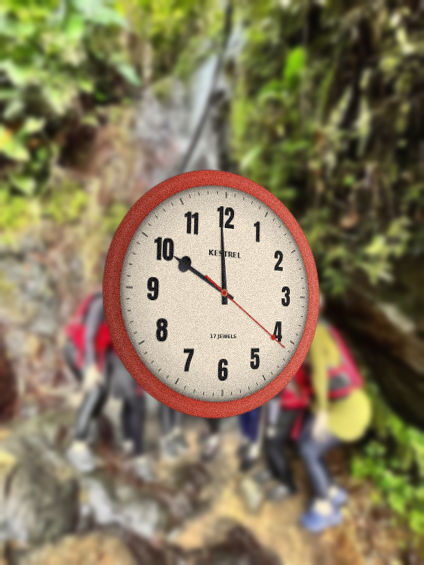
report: 9,59,21
